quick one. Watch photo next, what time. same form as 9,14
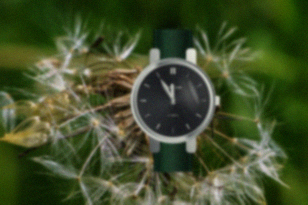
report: 11,55
